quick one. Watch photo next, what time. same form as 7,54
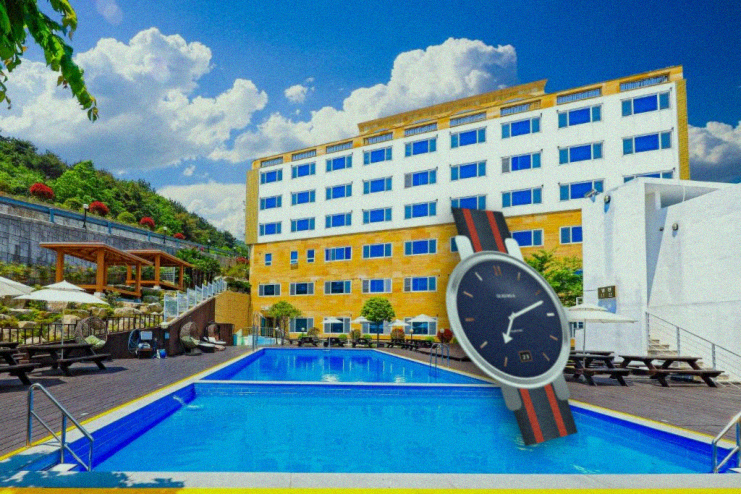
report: 7,12
